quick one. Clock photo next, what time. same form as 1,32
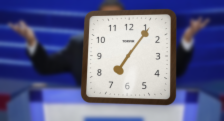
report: 7,06
